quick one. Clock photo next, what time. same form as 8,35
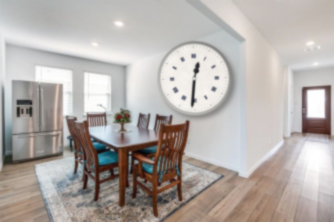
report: 12,31
